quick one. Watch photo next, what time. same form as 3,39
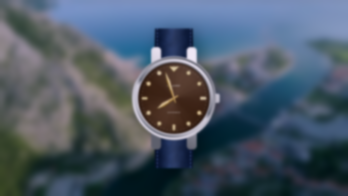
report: 7,57
